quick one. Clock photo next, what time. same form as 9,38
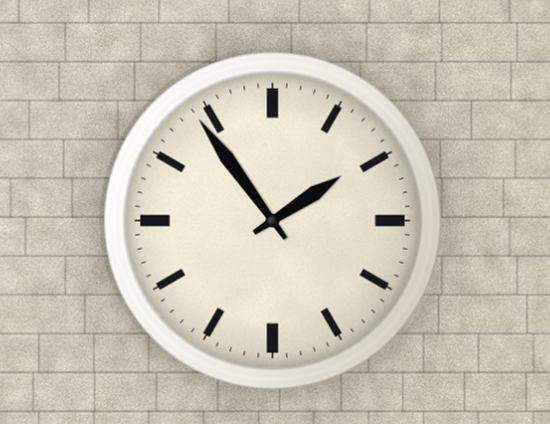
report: 1,54
